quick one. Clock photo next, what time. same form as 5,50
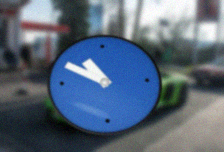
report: 10,50
